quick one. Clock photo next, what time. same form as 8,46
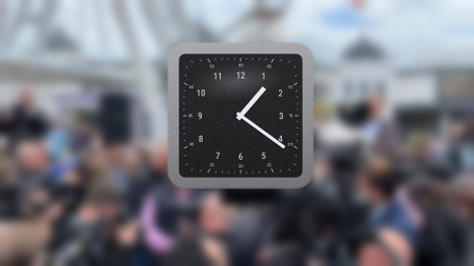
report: 1,21
